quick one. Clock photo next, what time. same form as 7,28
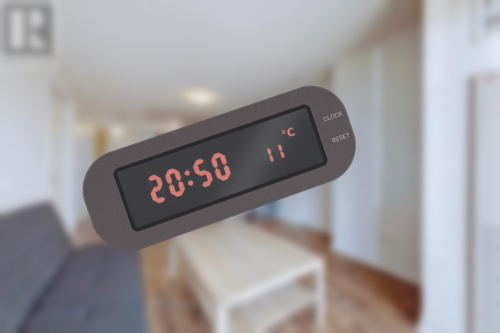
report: 20,50
